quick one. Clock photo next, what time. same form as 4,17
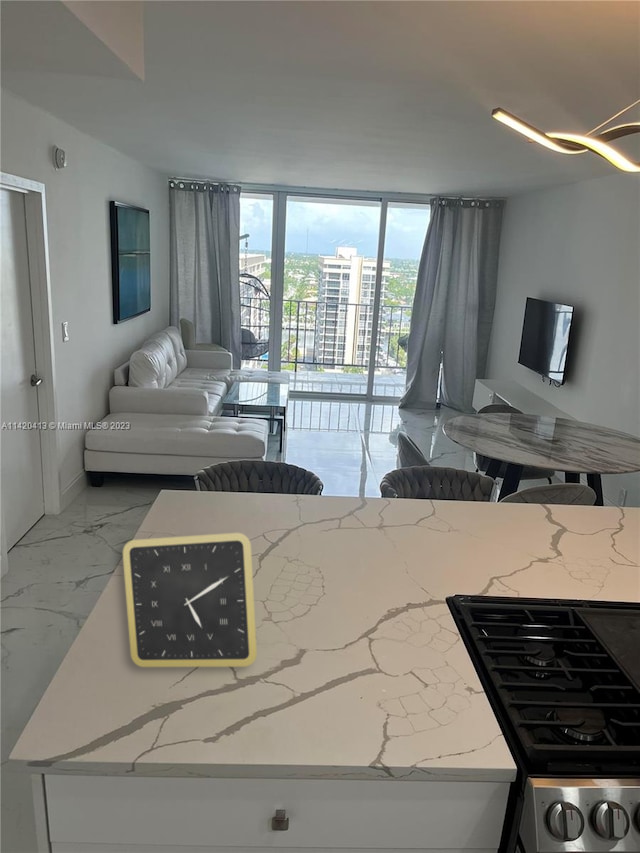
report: 5,10
